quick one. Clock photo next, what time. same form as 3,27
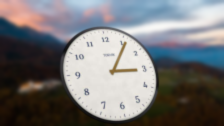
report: 3,06
